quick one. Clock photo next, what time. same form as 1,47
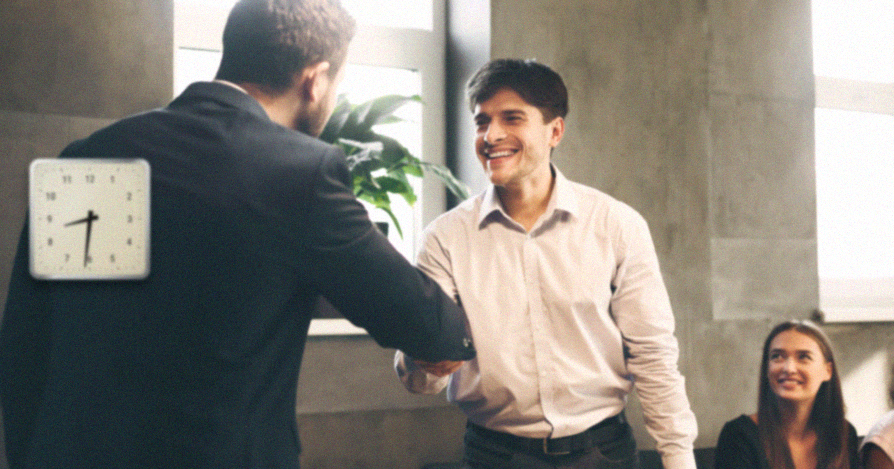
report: 8,31
